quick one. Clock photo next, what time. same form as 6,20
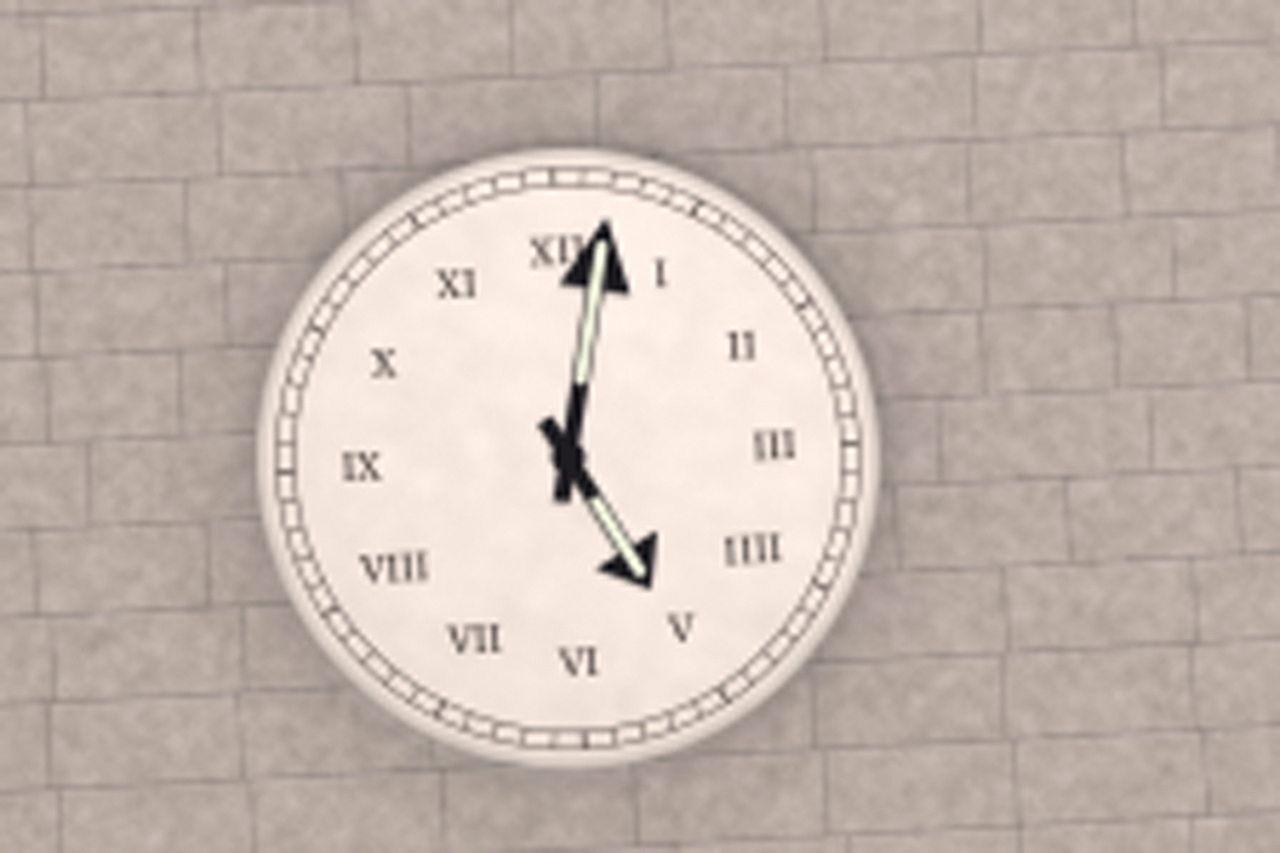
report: 5,02
